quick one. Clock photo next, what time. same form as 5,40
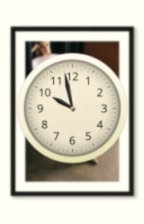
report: 9,58
